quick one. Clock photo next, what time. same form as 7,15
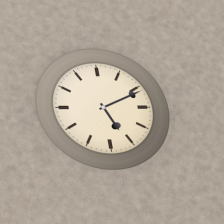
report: 5,11
